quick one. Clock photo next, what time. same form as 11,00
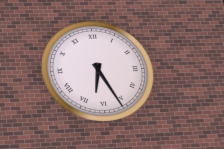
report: 6,26
